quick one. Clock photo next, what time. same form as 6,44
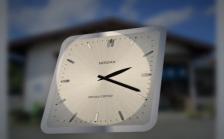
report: 2,19
